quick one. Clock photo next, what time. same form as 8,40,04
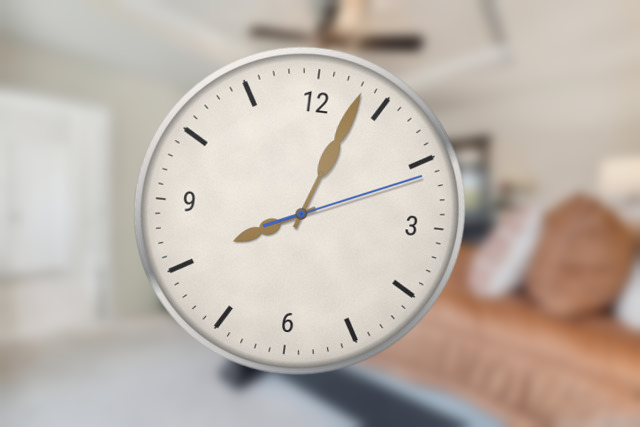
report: 8,03,11
